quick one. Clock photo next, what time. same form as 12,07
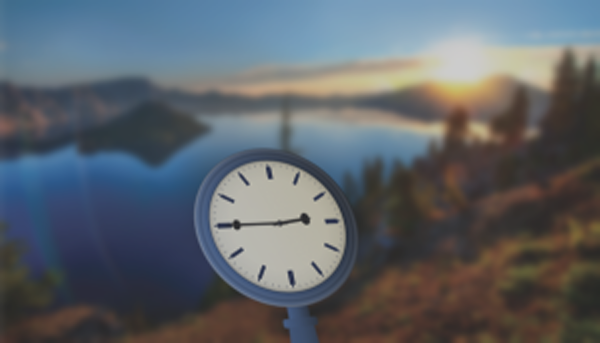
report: 2,45
